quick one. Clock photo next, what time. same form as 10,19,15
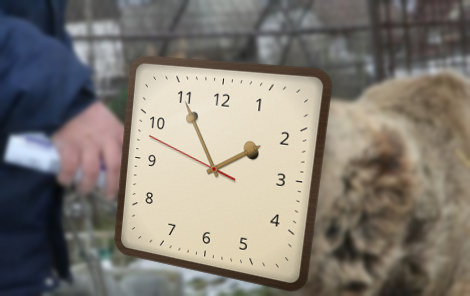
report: 1,54,48
